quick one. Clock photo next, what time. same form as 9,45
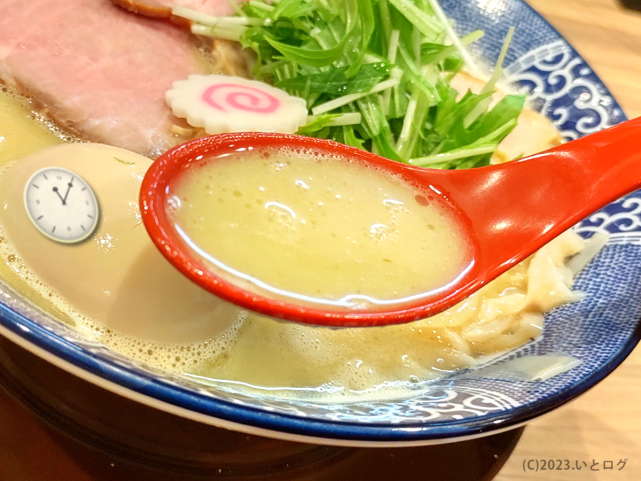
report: 11,05
